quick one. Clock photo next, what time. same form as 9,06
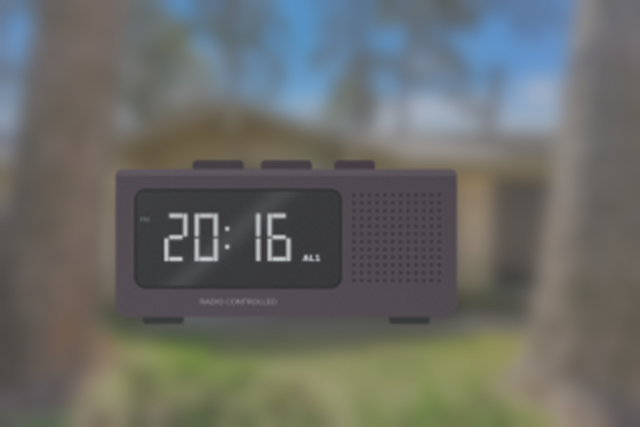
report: 20,16
